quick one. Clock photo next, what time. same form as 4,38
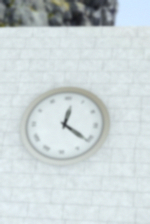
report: 12,21
